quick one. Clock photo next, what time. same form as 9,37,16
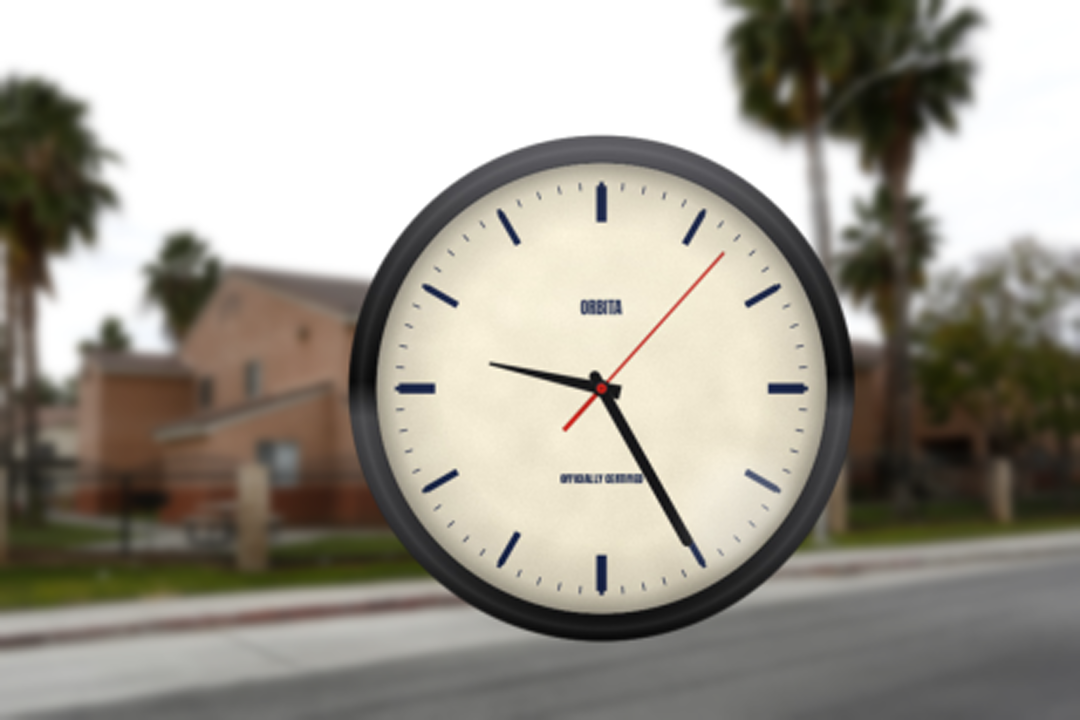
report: 9,25,07
